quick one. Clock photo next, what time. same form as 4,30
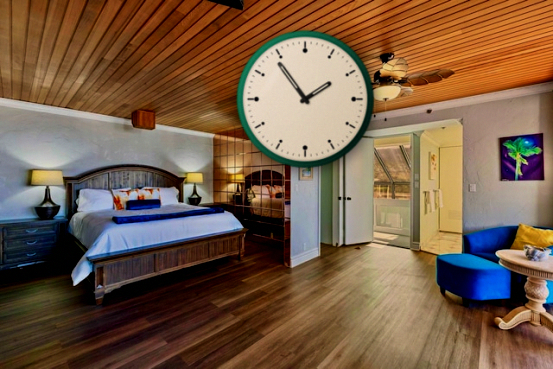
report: 1,54
